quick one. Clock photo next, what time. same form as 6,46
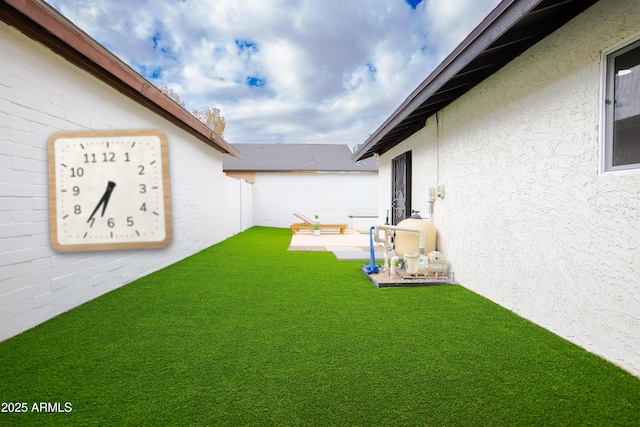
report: 6,36
